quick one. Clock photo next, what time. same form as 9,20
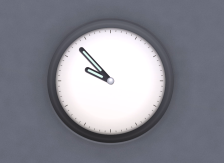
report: 9,53
